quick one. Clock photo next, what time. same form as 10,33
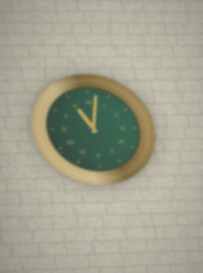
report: 11,02
